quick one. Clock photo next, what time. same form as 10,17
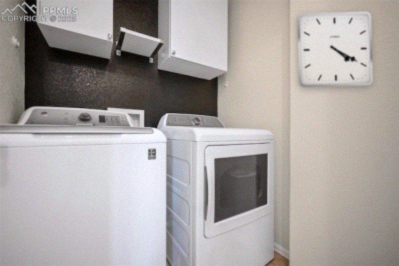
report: 4,20
